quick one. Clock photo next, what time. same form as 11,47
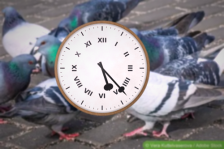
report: 5,23
